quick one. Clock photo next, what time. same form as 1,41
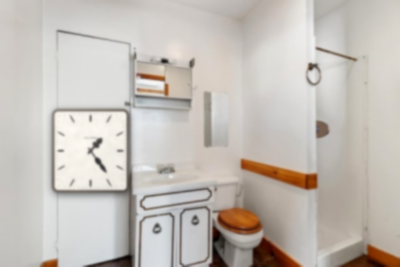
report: 1,24
